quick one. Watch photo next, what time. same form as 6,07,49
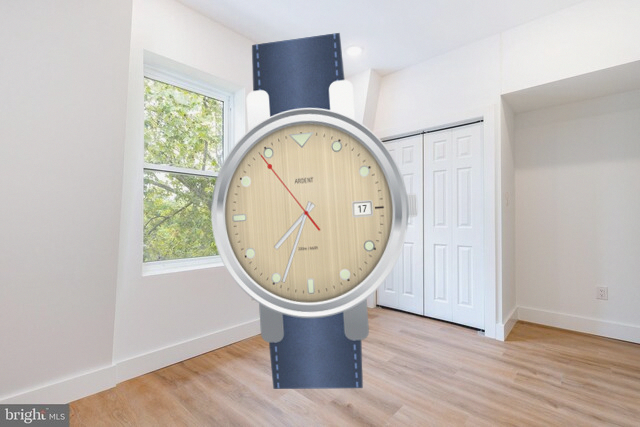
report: 7,33,54
